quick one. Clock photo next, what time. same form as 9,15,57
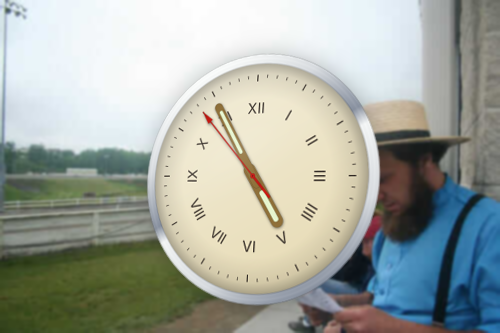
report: 4,54,53
